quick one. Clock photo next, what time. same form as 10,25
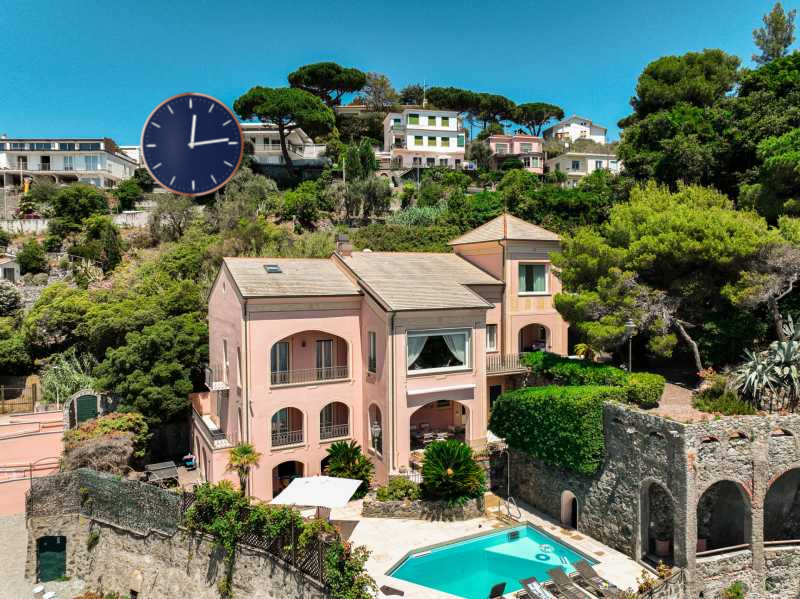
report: 12,14
